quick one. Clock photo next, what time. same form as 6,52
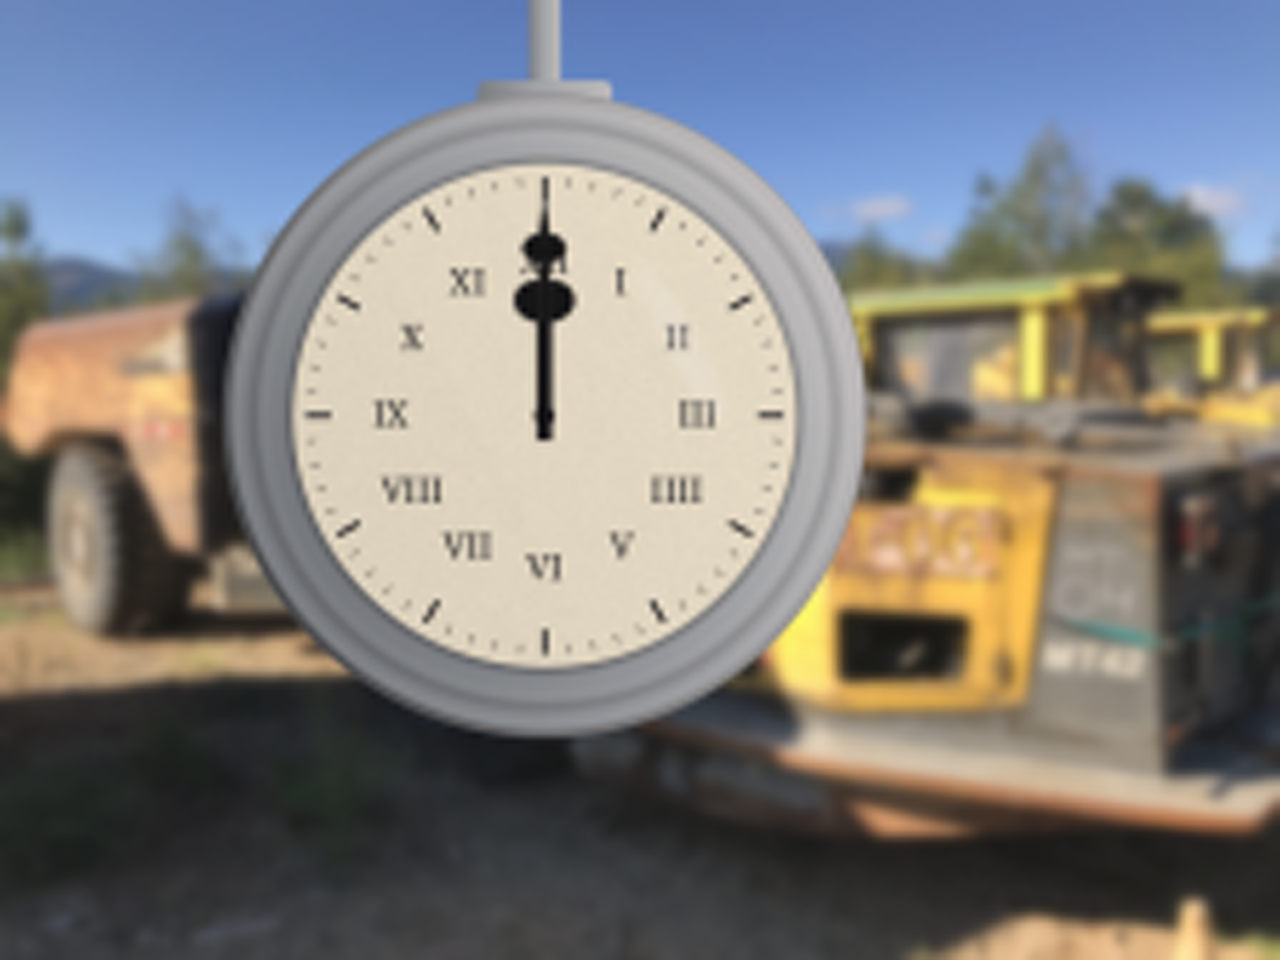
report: 12,00
